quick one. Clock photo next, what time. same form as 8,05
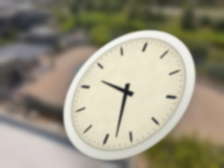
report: 9,28
